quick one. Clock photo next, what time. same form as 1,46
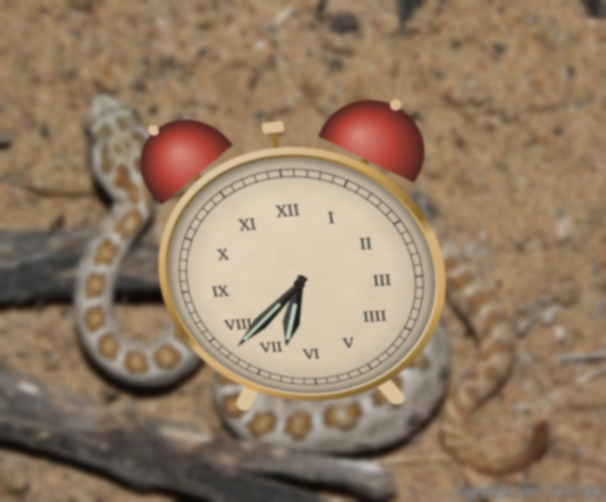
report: 6,38
